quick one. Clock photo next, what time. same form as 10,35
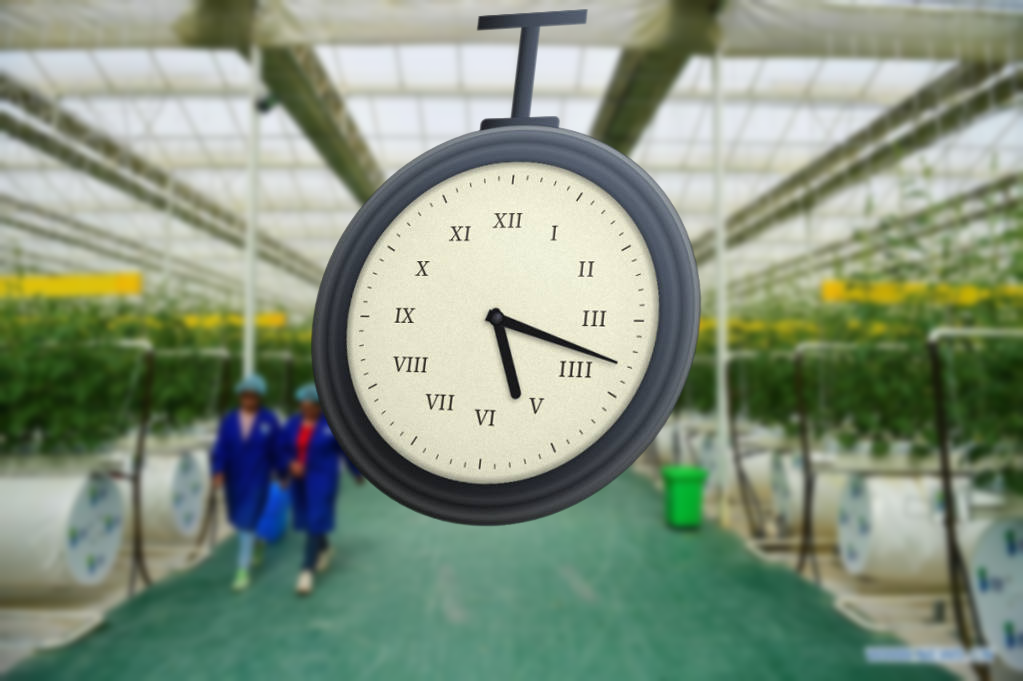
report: 5,18
